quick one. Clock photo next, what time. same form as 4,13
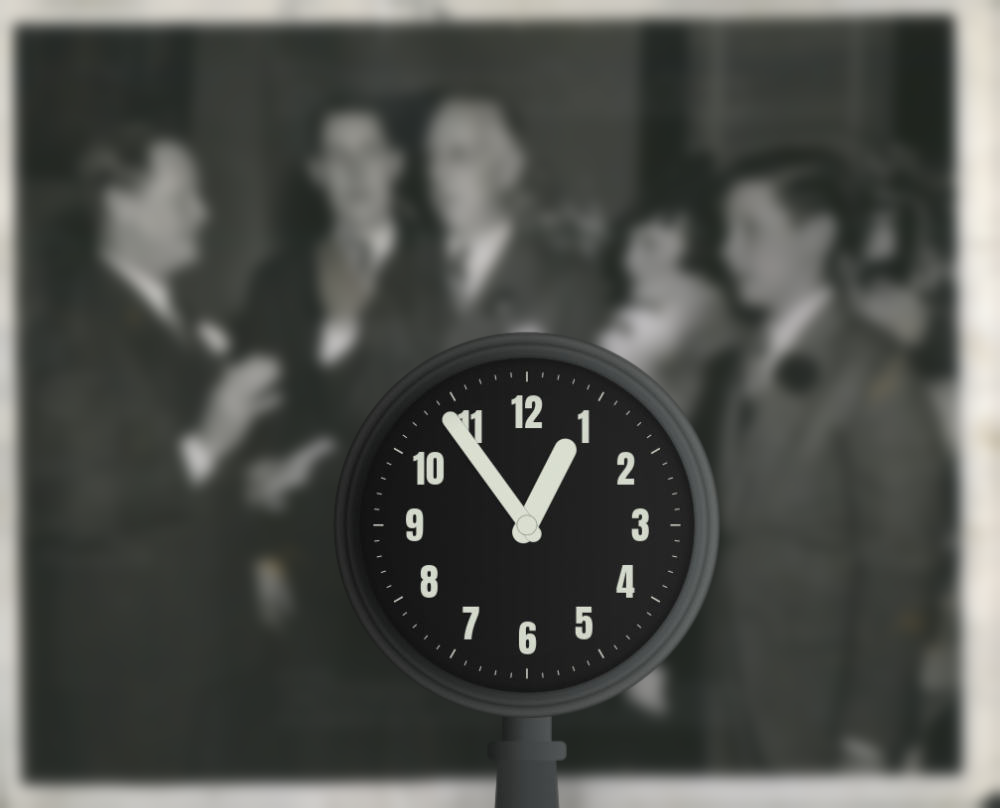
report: 12,54
